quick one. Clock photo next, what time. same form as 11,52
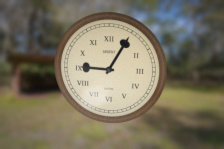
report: 9,05
